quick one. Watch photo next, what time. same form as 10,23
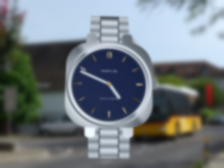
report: 4,49
